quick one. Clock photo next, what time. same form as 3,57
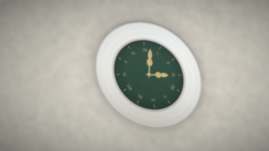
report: 3,02
